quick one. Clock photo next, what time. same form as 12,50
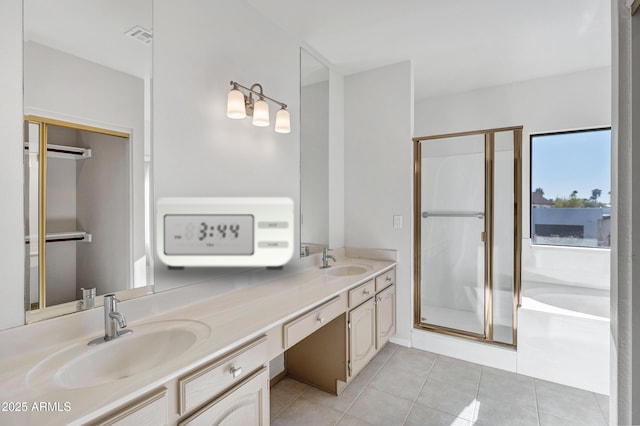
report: 3,44
